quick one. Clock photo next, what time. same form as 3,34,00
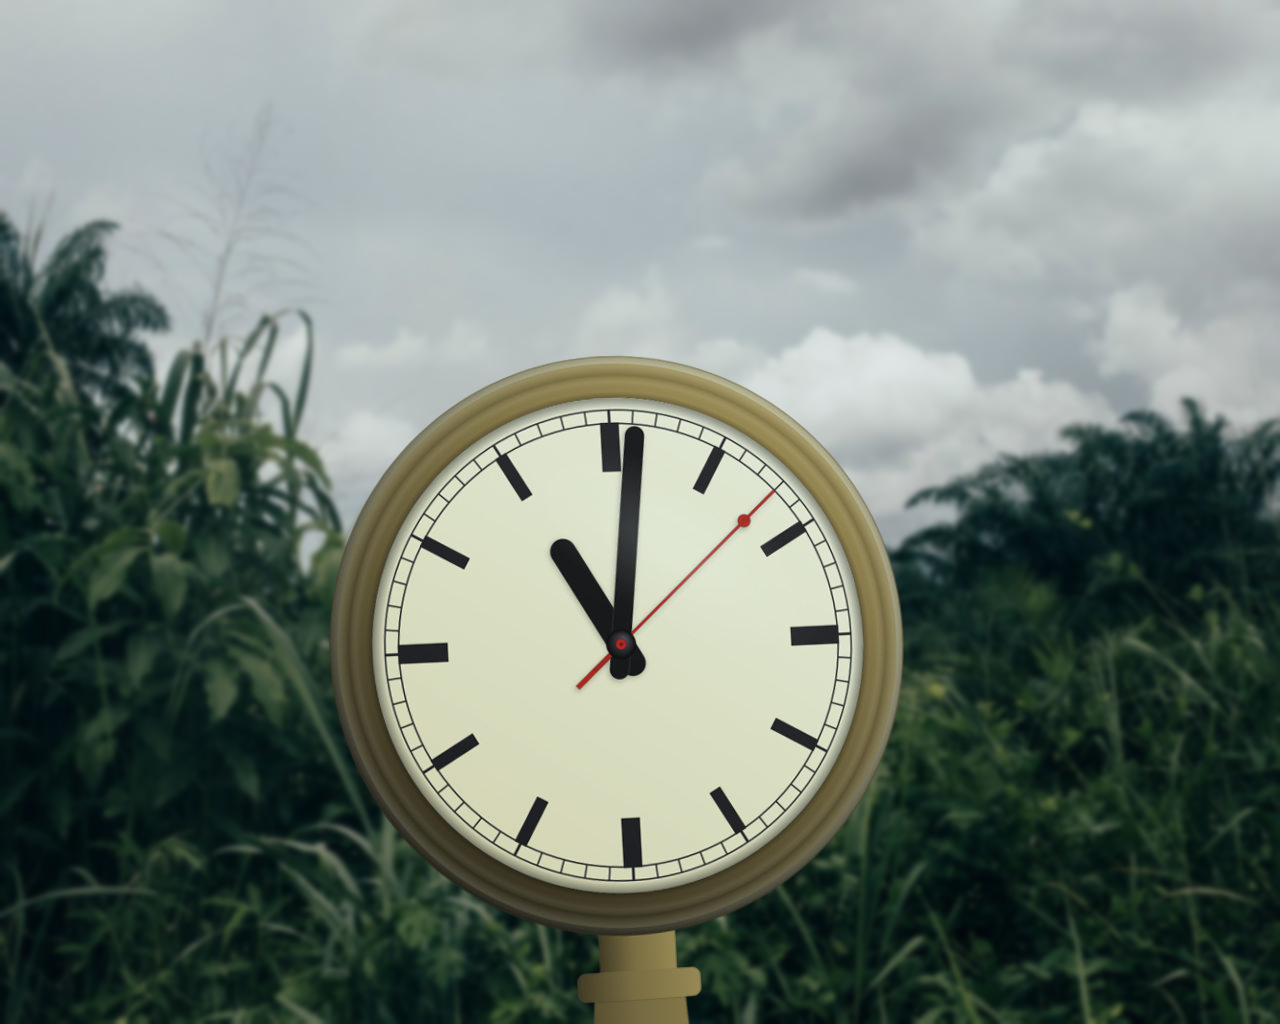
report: 11,01,08
